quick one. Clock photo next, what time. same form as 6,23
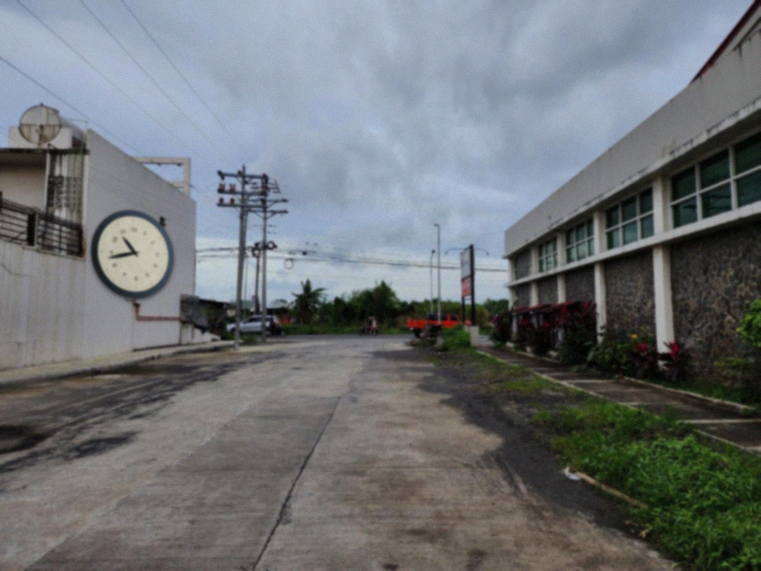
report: 10,43
